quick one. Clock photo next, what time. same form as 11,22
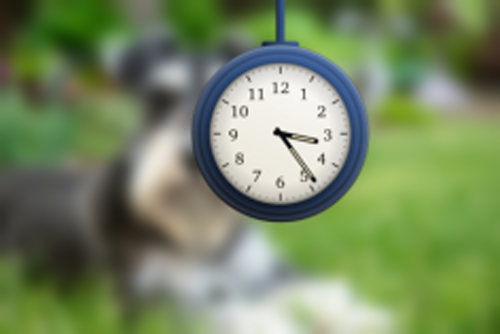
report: 3,24
